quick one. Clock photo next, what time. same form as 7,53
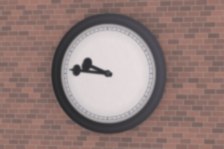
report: 9,46
